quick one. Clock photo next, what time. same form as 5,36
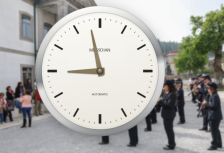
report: 8,58
